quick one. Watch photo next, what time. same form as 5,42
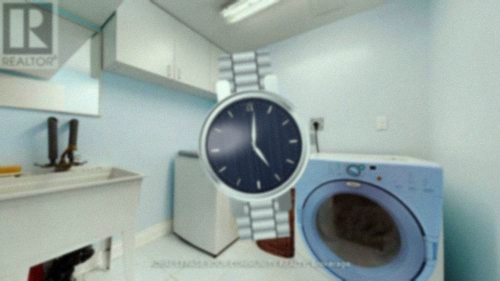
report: 5,01
